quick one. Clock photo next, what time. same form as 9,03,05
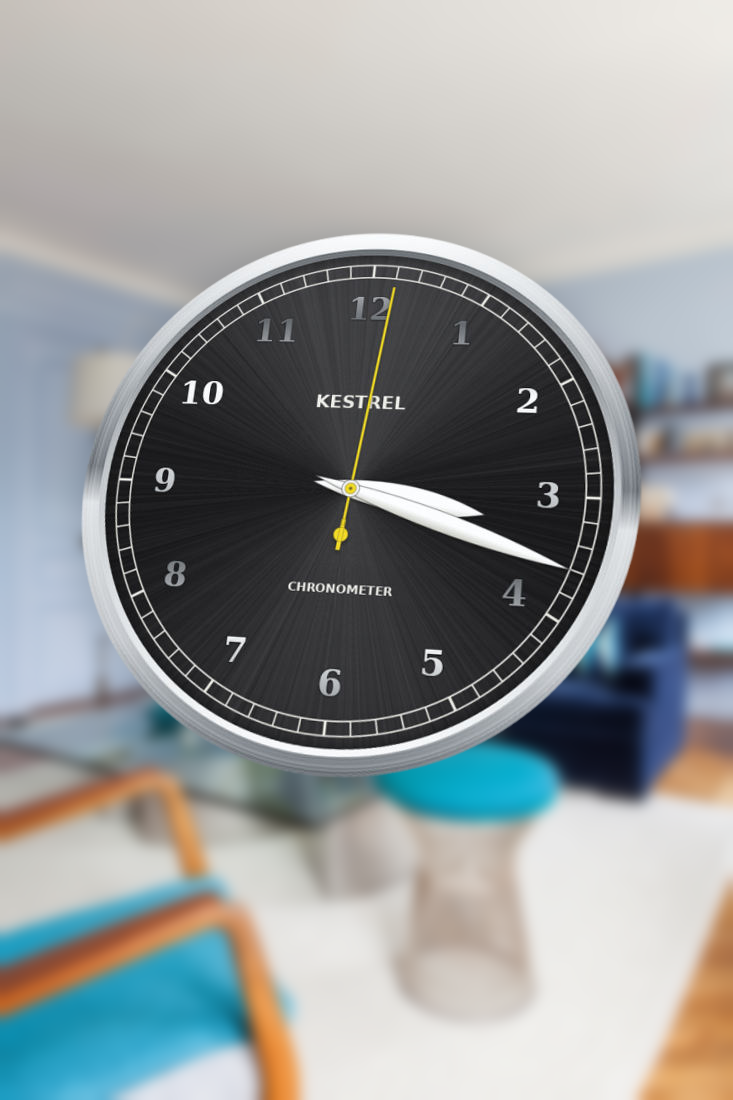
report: 3,18,01
